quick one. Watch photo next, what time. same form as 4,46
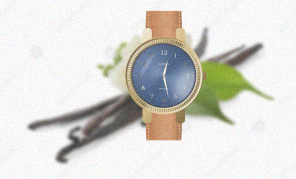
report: 12,28
